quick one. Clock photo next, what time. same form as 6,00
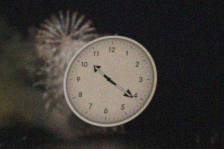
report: 10,21
